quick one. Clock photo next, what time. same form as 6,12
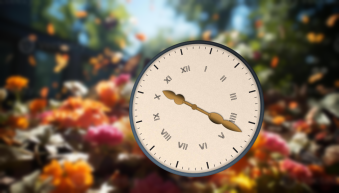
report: 10,22
